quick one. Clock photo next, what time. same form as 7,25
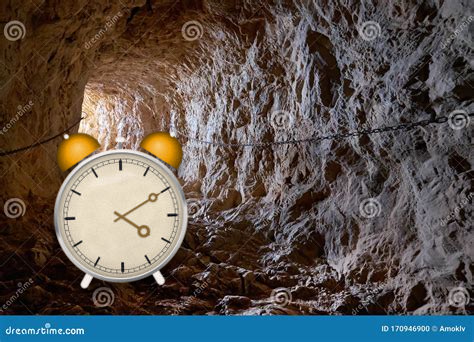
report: 4,10
